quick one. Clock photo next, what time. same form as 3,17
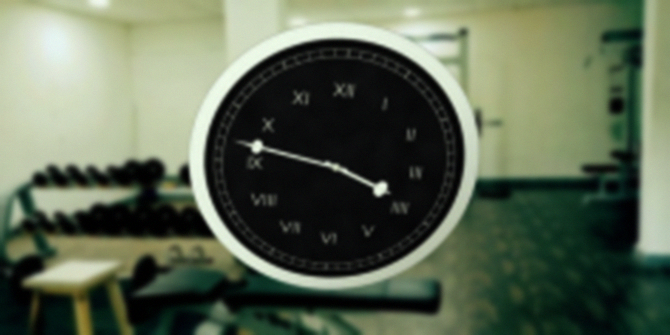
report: 3,47
